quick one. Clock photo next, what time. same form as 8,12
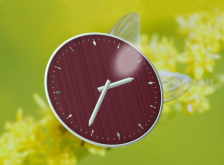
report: 2,36
